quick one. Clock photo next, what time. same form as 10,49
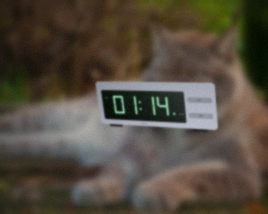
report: 1,14
